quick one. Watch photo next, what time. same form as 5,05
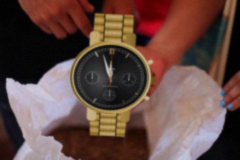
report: 11,57
